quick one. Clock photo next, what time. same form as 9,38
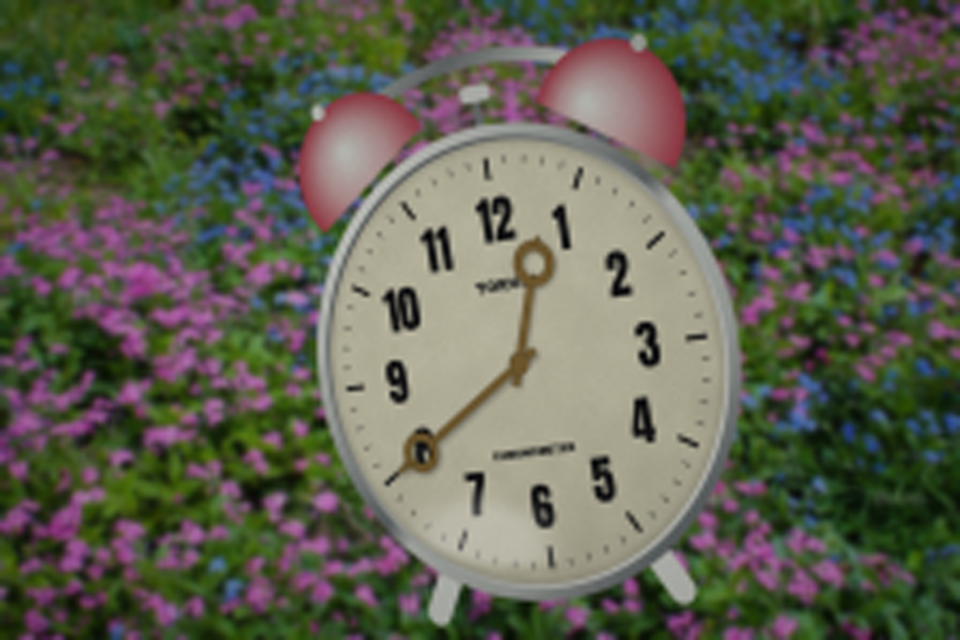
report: 12,40
